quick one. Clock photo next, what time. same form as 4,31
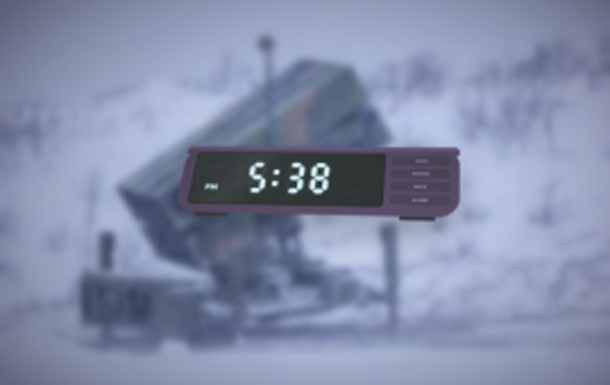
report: 5,38
